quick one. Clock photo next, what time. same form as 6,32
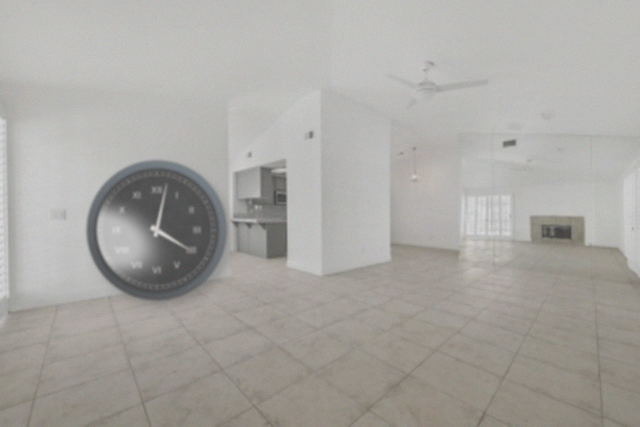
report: 4,02
